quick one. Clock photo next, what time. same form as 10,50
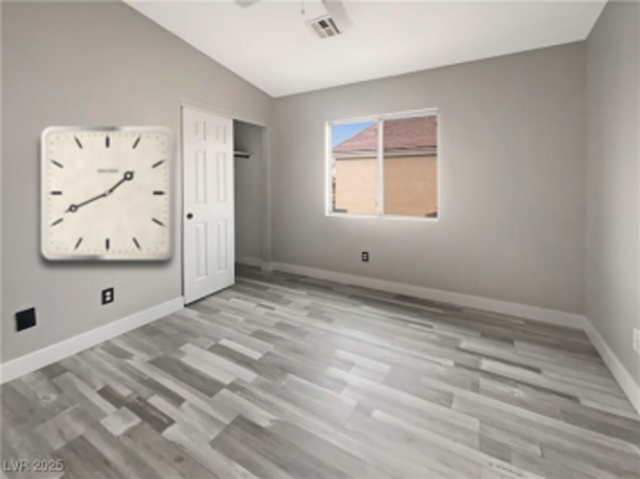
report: 1,41
